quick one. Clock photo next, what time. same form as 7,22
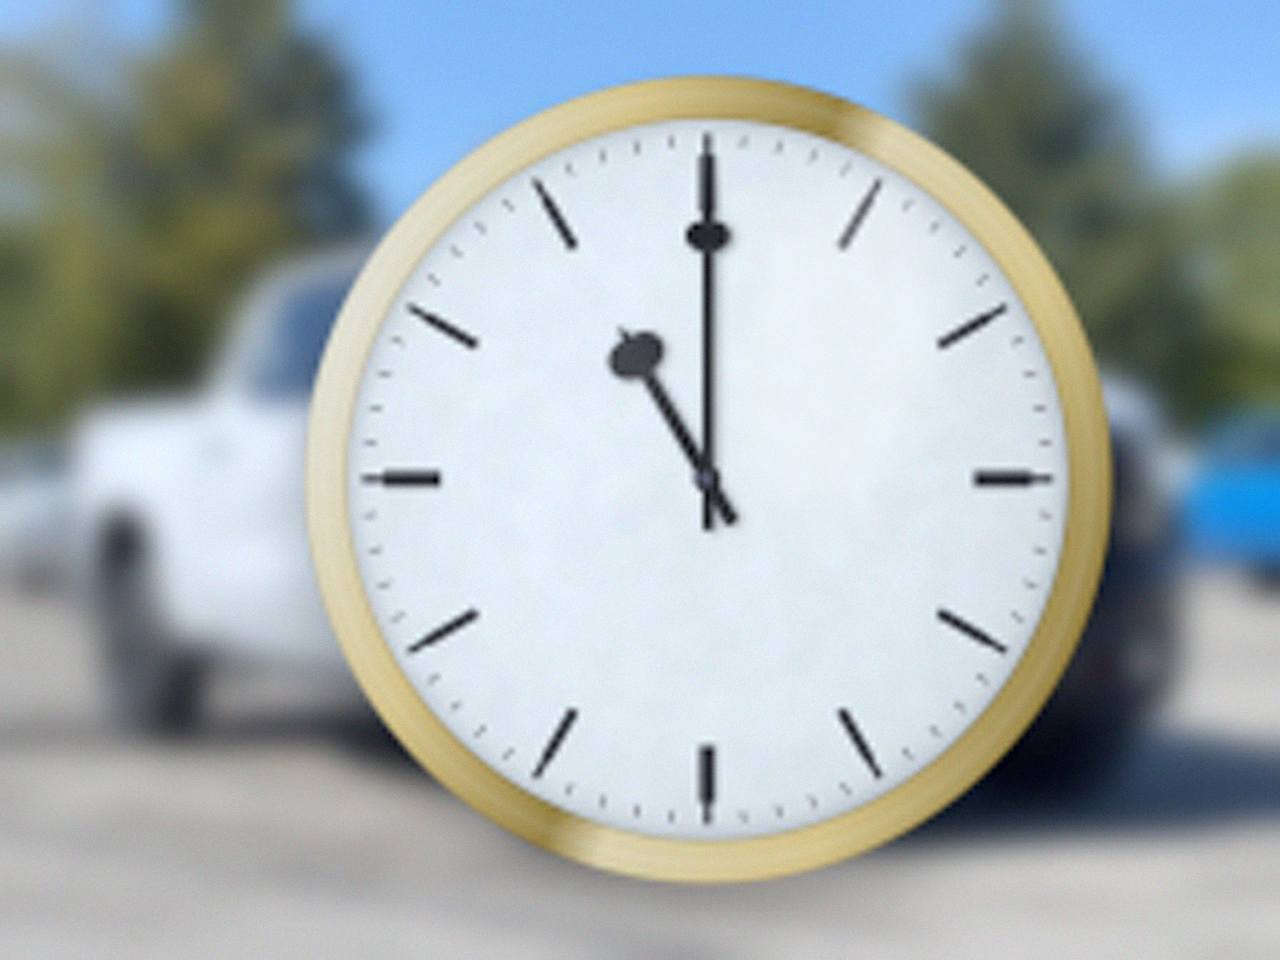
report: 11,00
